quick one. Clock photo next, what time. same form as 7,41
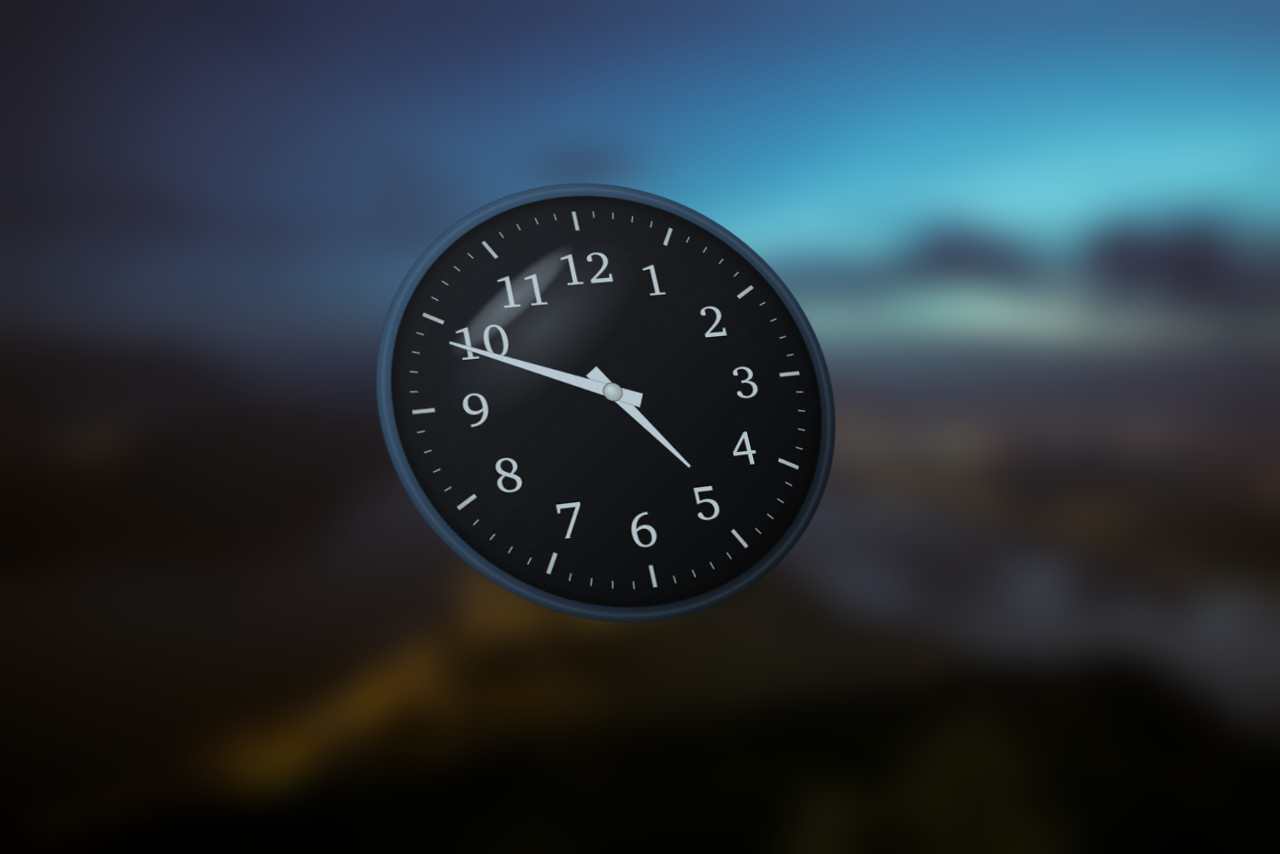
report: 4,49
